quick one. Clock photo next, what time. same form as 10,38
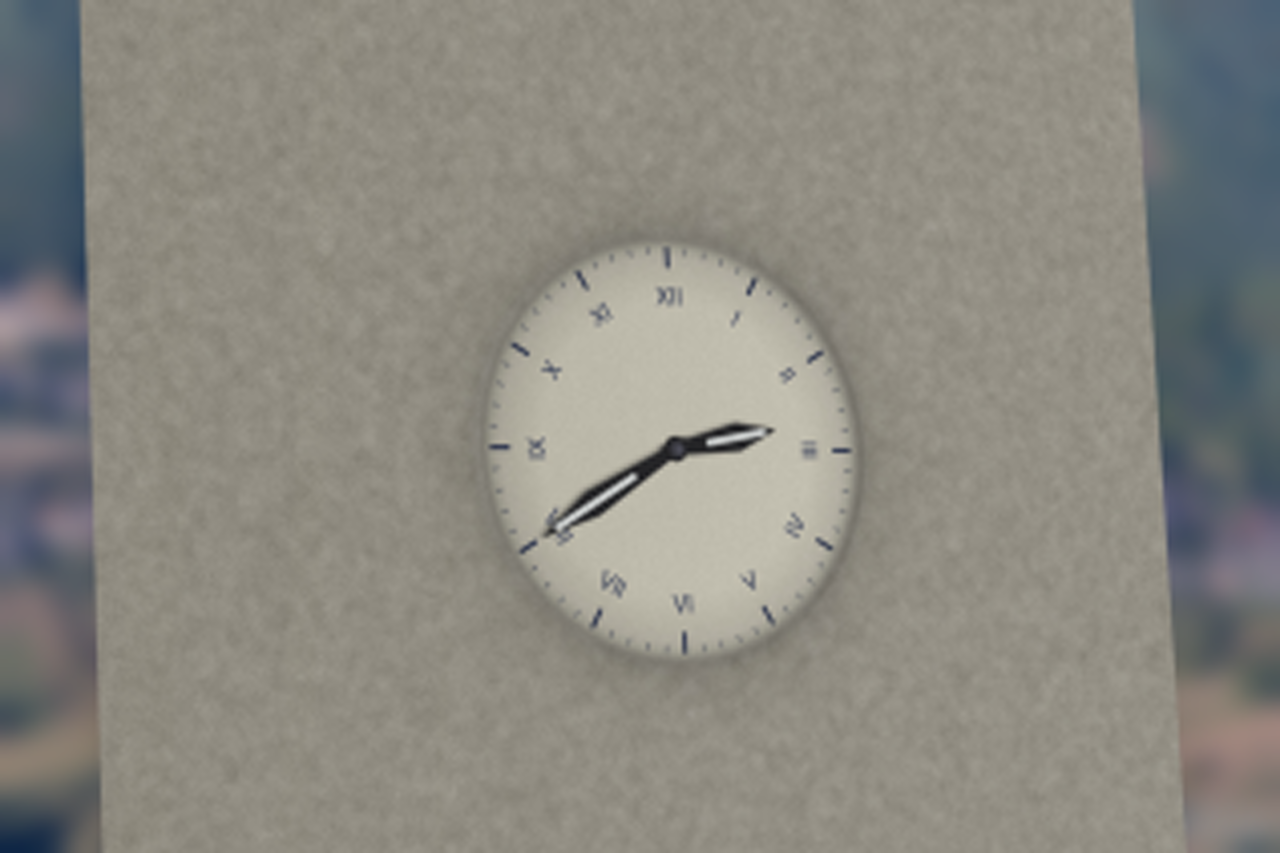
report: 2,40
